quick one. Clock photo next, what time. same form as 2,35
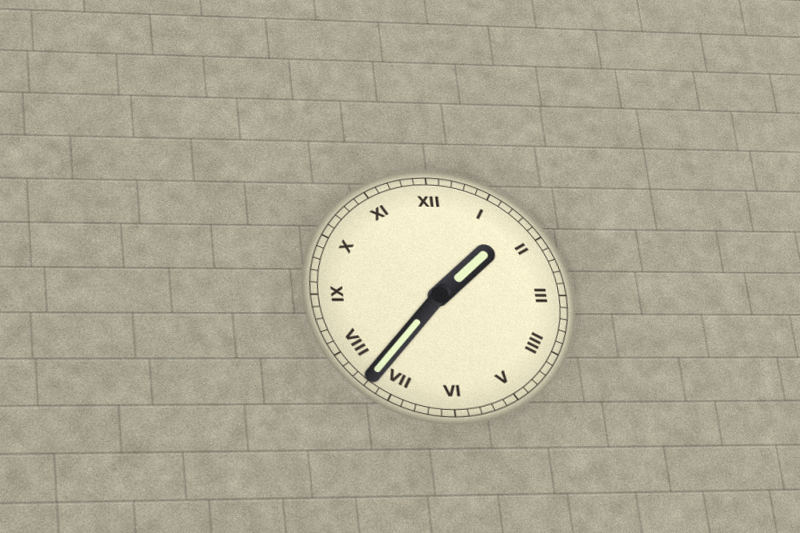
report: 1,37
